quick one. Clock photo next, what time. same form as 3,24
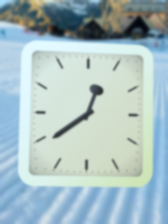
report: 12,39
